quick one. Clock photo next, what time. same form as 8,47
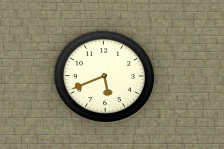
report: 5,41
